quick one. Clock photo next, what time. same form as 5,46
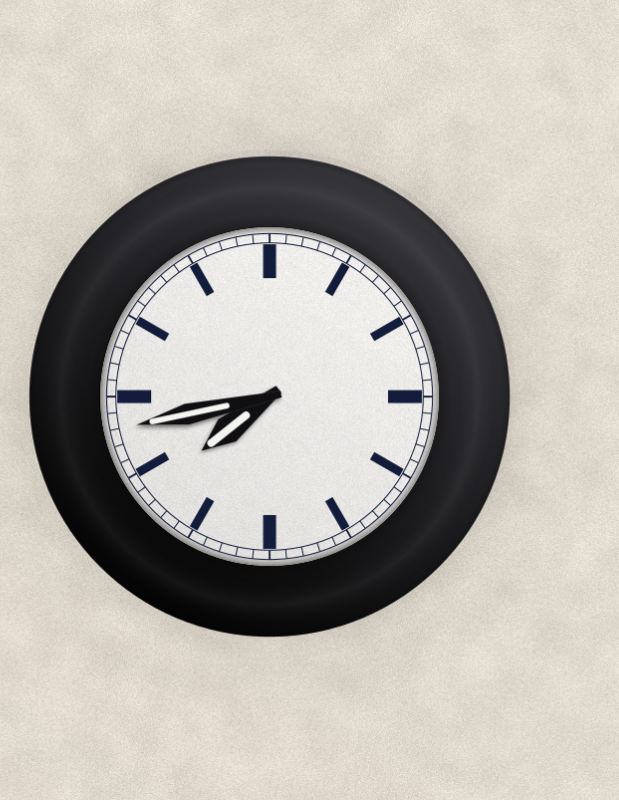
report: 7,43
